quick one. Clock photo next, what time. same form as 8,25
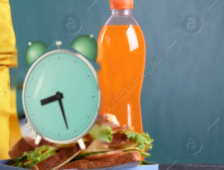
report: 8,27
